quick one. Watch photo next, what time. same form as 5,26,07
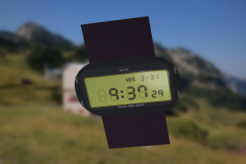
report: 9,37,29
